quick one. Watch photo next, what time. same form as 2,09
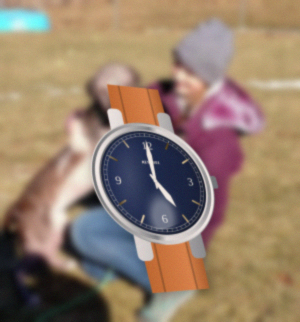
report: 5,00
